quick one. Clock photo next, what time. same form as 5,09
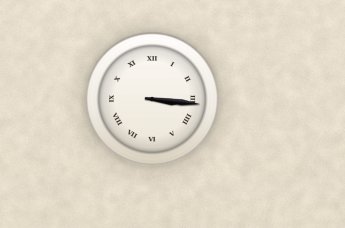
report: 3,16
